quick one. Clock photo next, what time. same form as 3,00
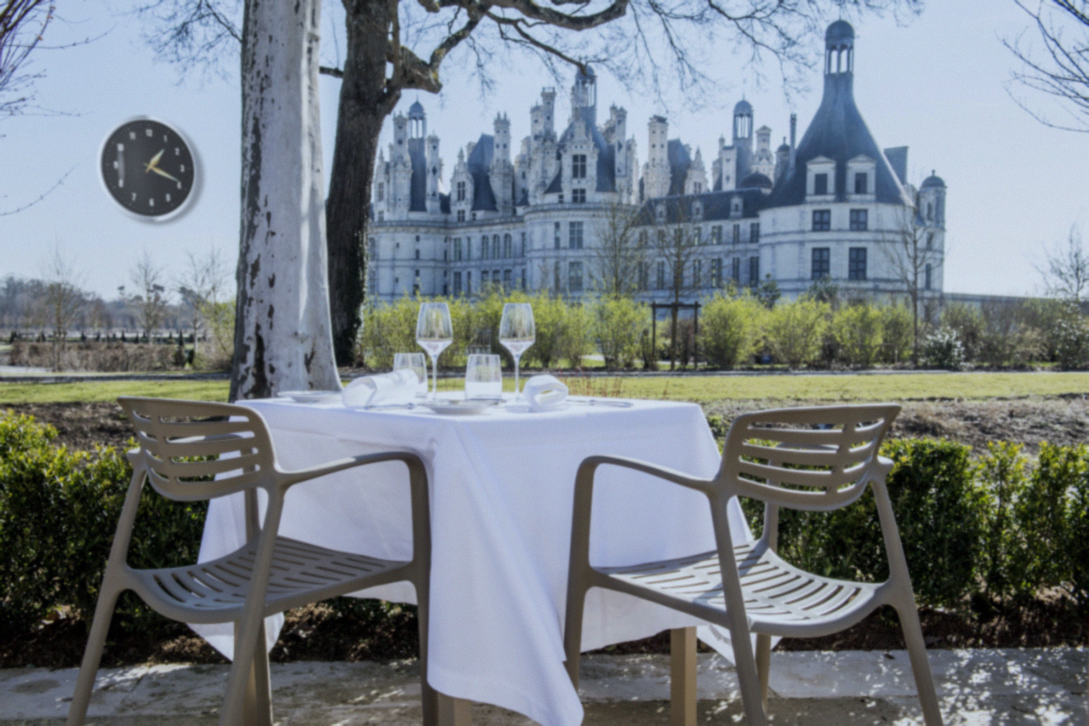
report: 1,19
